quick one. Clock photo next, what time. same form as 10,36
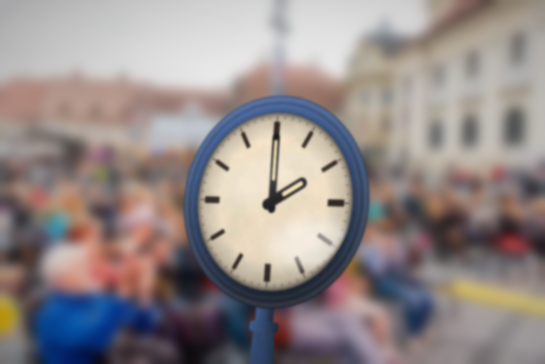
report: 2,00
